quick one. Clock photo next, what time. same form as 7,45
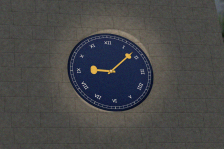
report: 9,08
